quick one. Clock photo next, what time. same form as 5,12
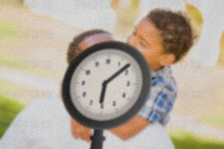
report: 6,08
